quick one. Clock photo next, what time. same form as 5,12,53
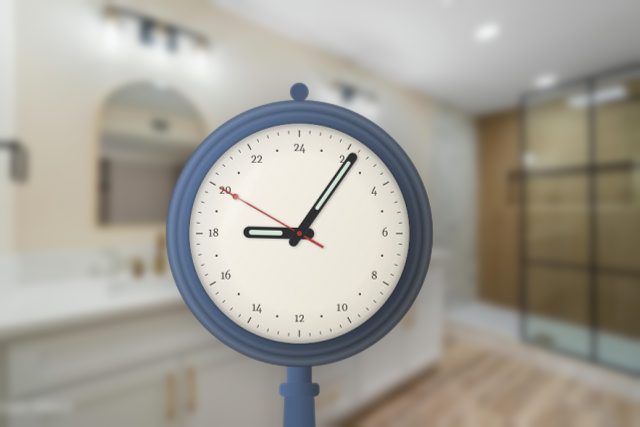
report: 18,05,50
